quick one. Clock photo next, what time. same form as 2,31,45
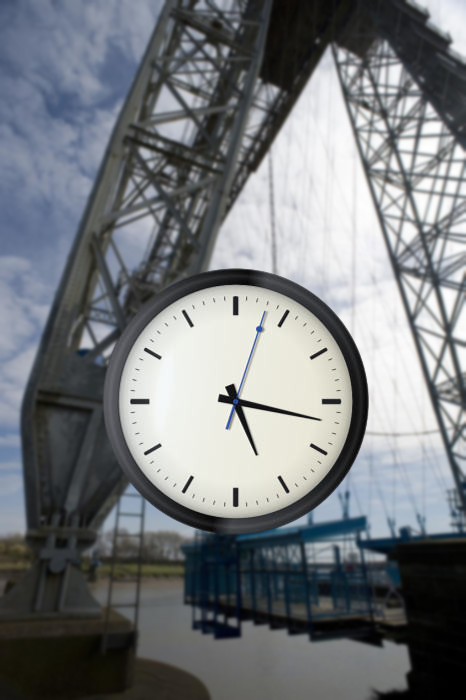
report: 5,17,03
